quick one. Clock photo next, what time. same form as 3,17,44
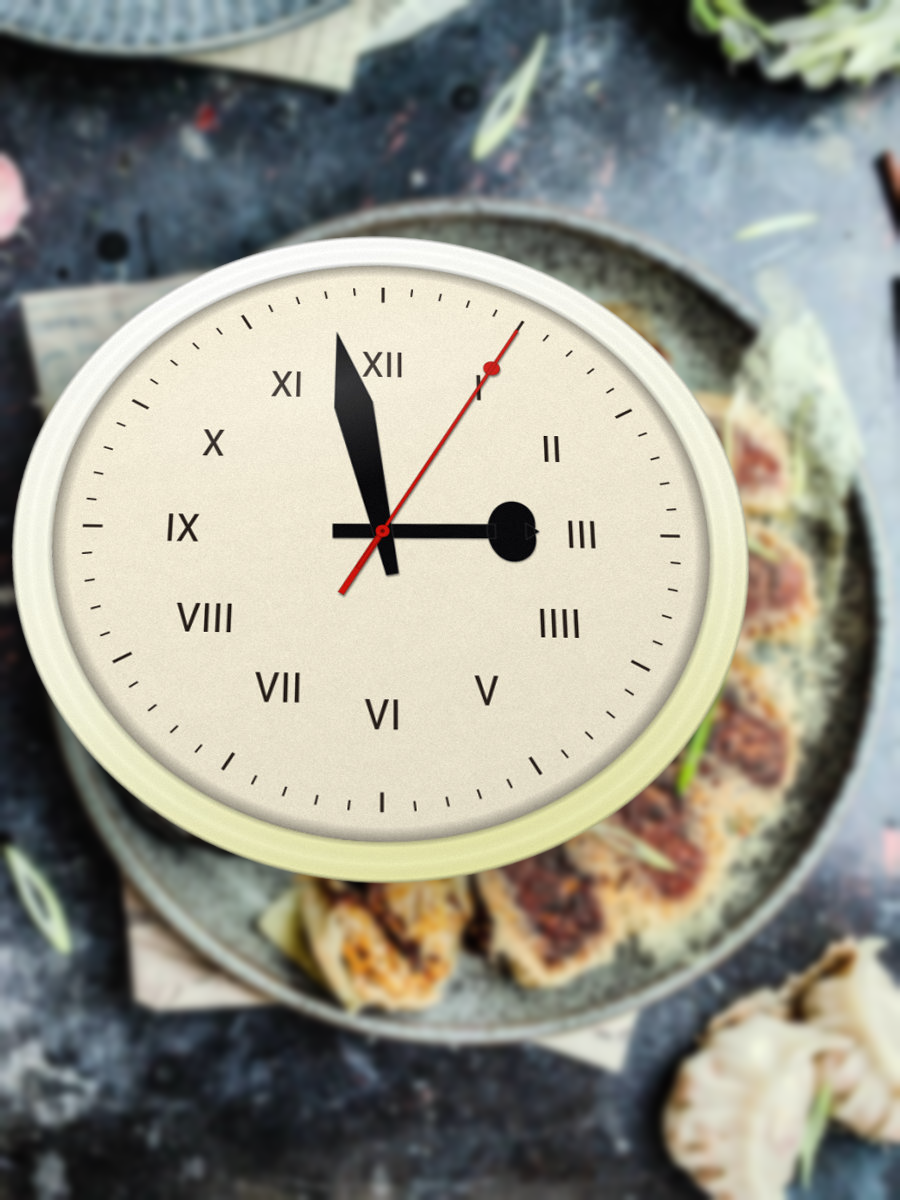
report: 2,58,05
